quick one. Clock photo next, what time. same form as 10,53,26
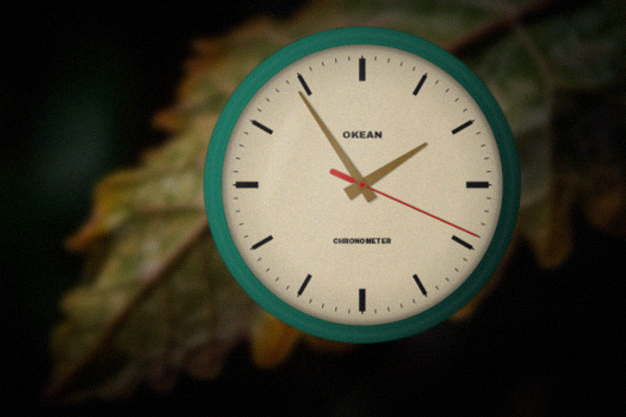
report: 1,54,19
